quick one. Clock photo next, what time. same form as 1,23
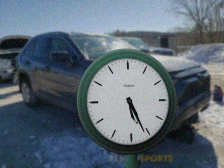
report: 5,26
